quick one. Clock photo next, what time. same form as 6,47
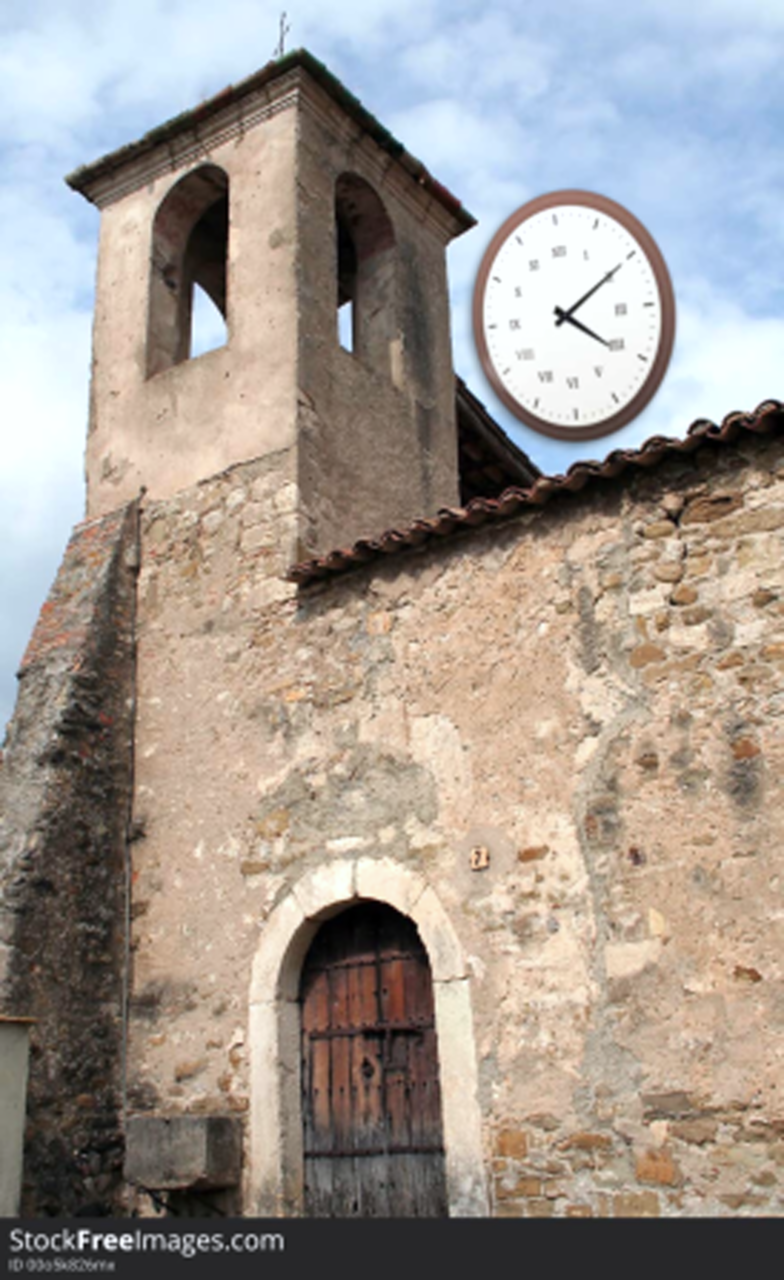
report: 4,10
